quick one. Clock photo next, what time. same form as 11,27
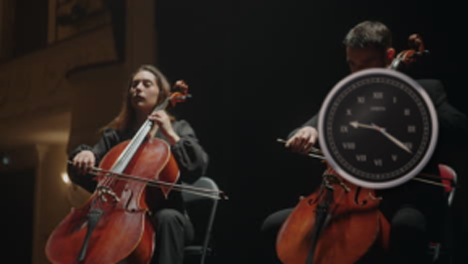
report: 9,21
